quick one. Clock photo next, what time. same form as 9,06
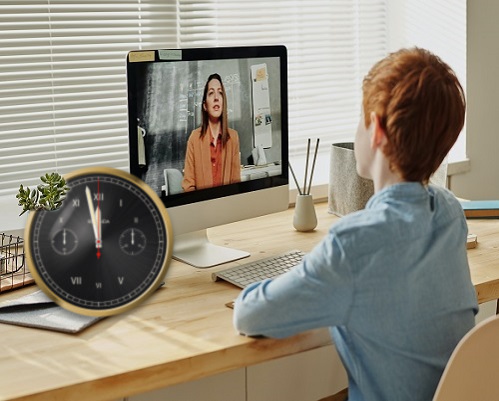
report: 11,58
